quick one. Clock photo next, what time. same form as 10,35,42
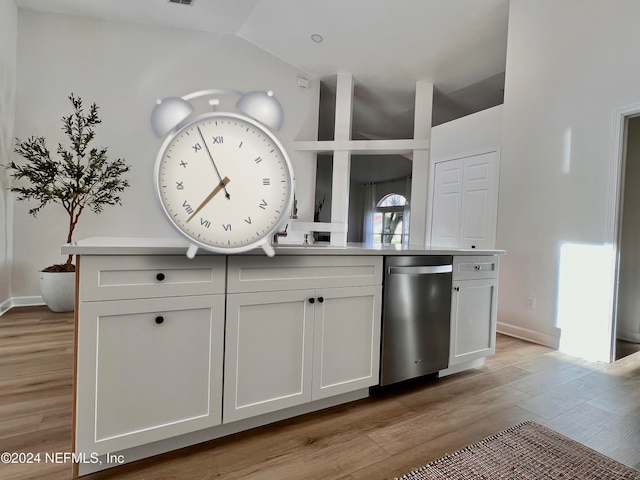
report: 7,37,57
